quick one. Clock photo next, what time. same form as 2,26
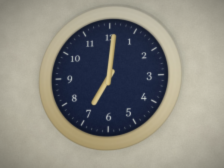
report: 7,01
